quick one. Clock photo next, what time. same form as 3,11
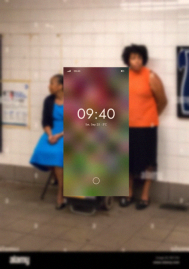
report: 9,40
